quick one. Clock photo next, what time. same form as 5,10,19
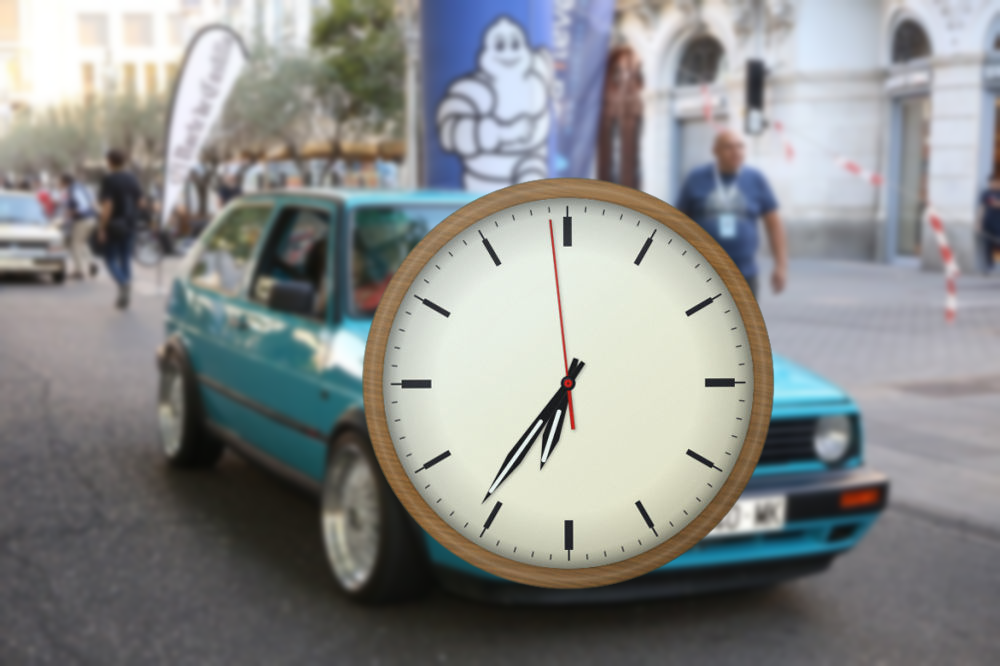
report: 6,35,59
